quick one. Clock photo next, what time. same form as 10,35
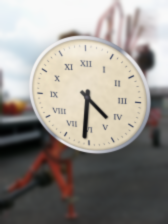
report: 4,31
